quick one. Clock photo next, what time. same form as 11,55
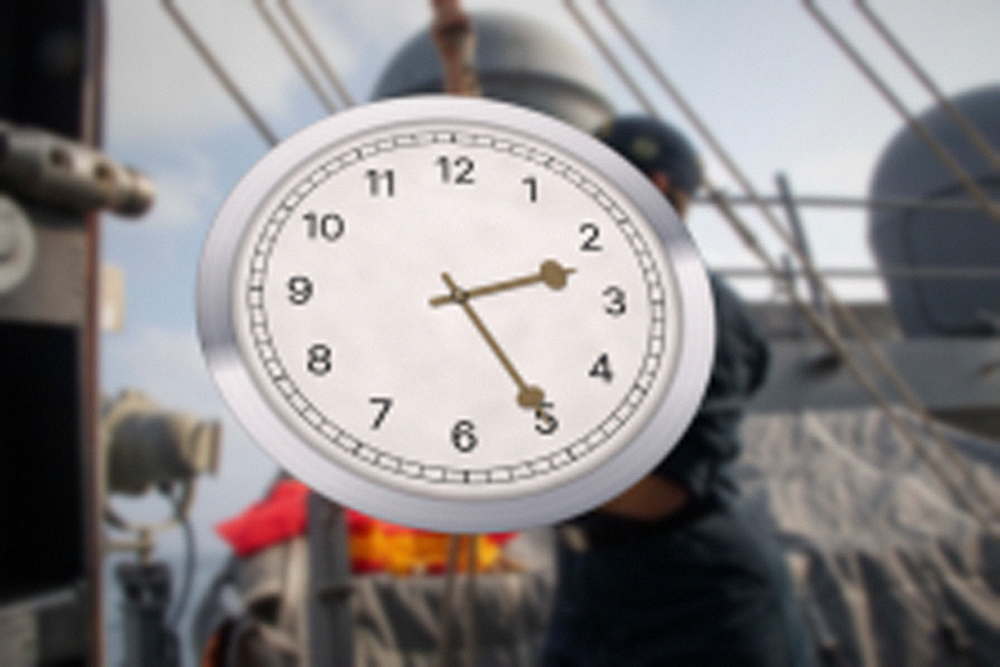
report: 2,25
